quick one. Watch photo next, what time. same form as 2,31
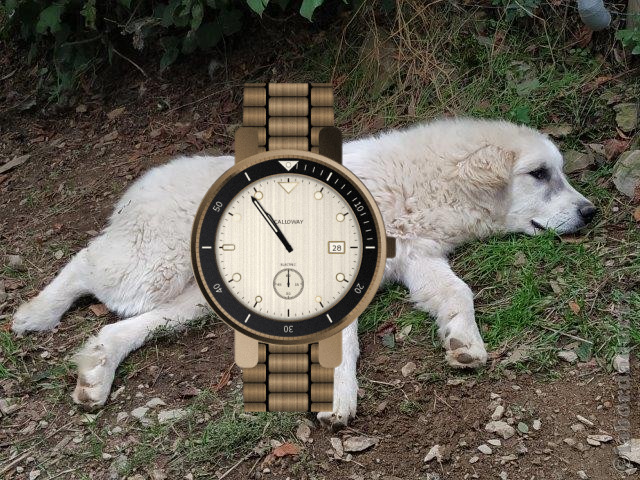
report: 10,54
